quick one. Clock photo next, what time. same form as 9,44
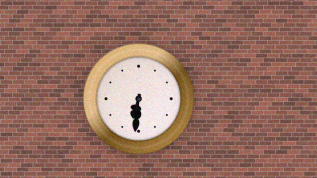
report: 6,31
